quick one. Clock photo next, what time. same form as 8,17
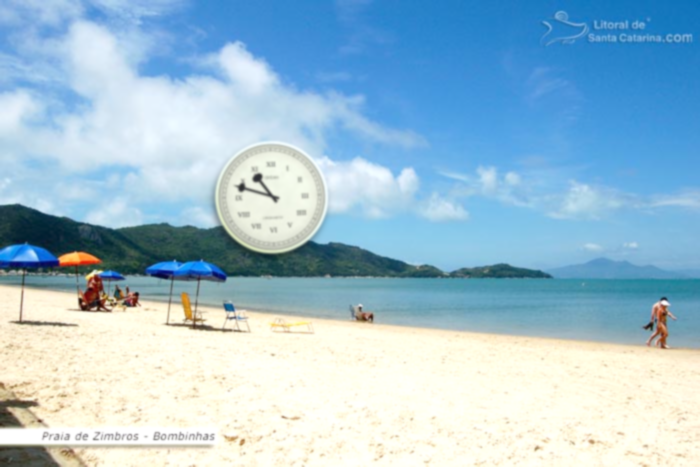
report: 10,48
